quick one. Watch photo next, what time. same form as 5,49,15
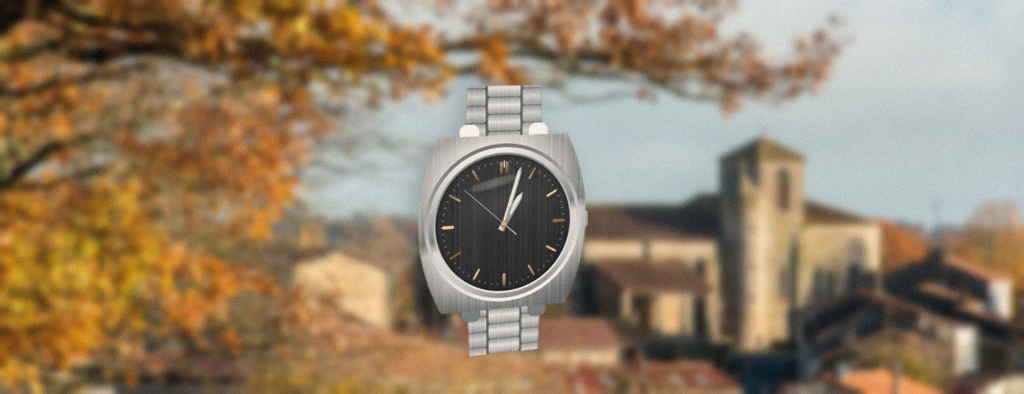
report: 1,02,52
